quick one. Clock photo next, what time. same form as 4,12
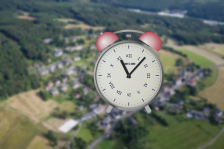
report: 11,07
